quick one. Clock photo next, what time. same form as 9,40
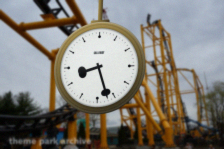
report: 8,27
